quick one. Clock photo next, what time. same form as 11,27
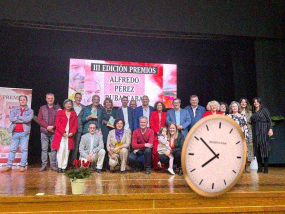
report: 7,51
